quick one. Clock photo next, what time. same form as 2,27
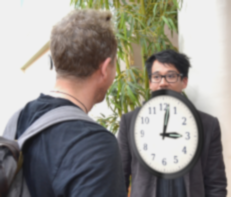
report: 3,02
